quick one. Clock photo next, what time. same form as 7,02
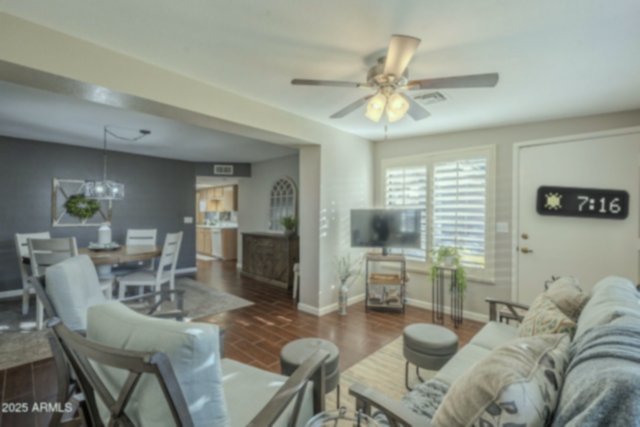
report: 7,16
